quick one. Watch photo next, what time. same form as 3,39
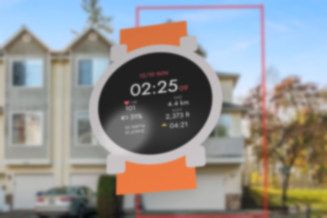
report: 2,25
